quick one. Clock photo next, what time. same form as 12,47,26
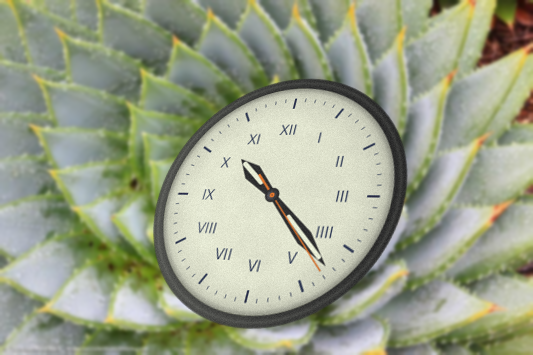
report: 10,22,23
